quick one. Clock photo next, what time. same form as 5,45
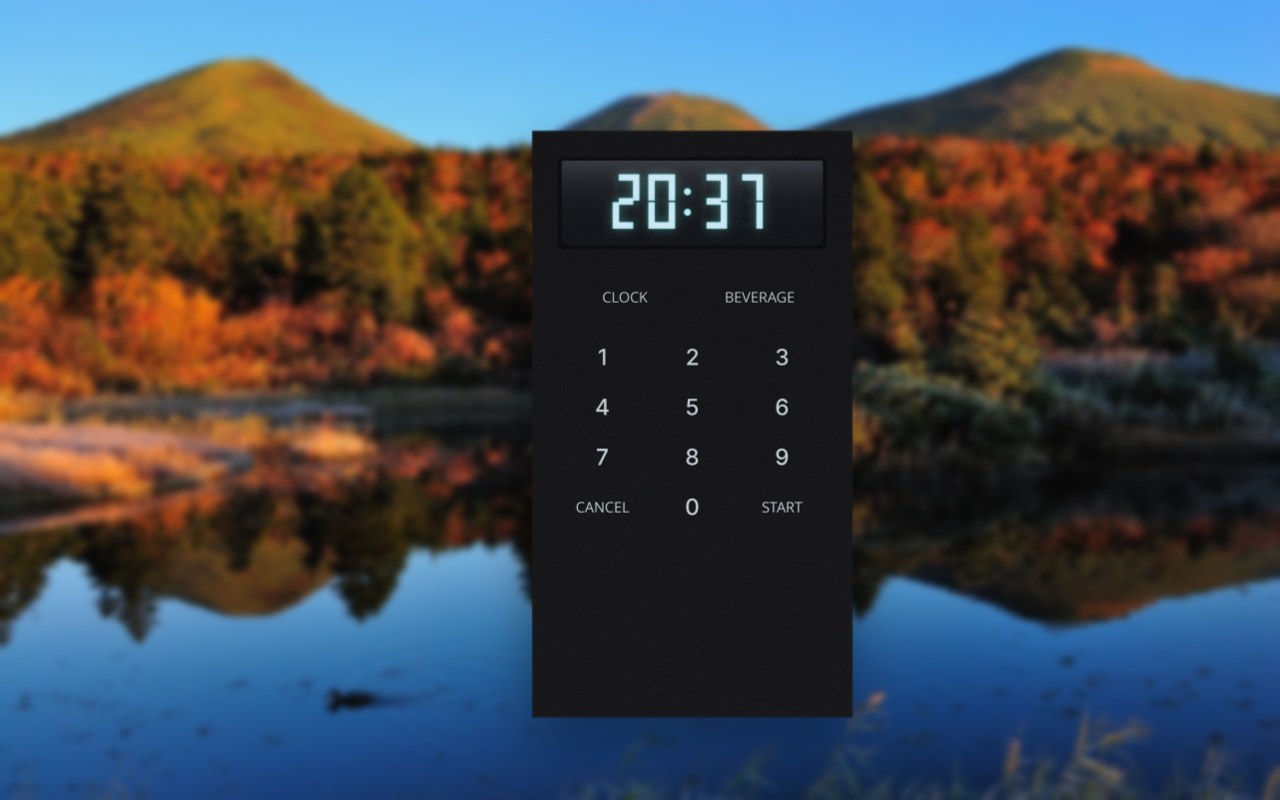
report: 20,37
